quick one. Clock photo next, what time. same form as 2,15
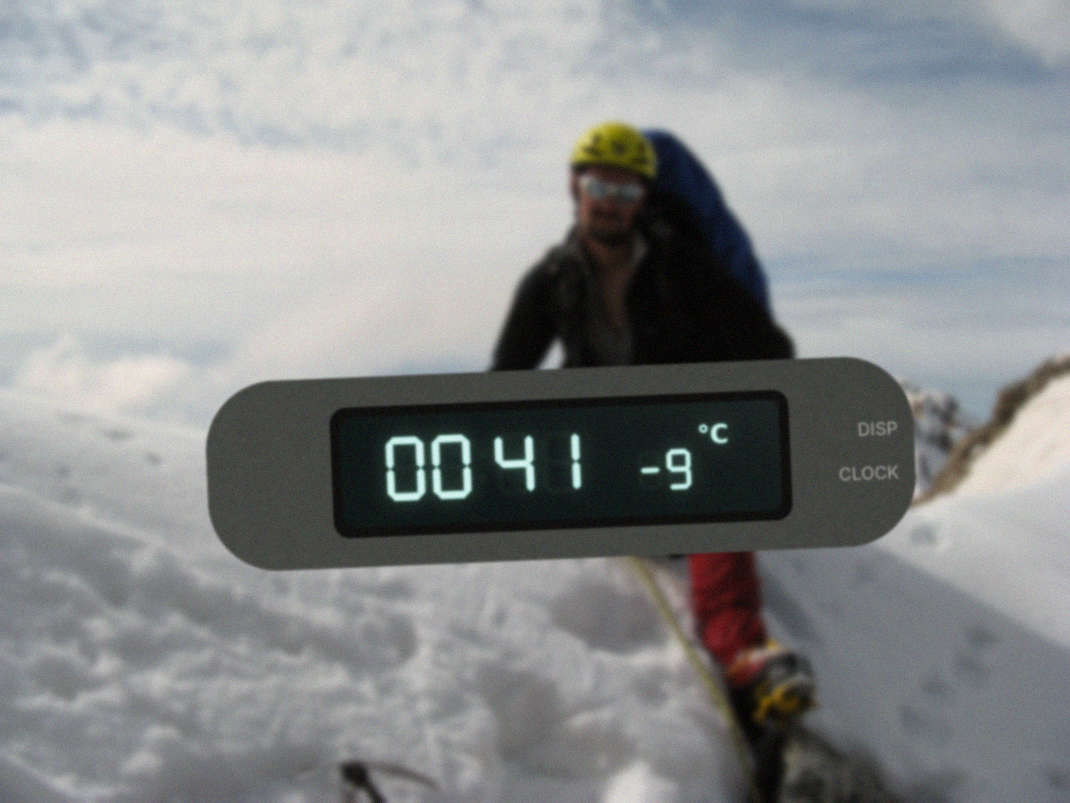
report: 0,41
